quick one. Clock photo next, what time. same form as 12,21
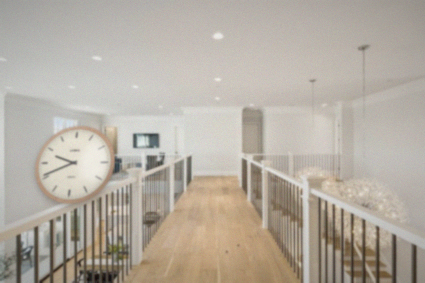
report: 9,41
